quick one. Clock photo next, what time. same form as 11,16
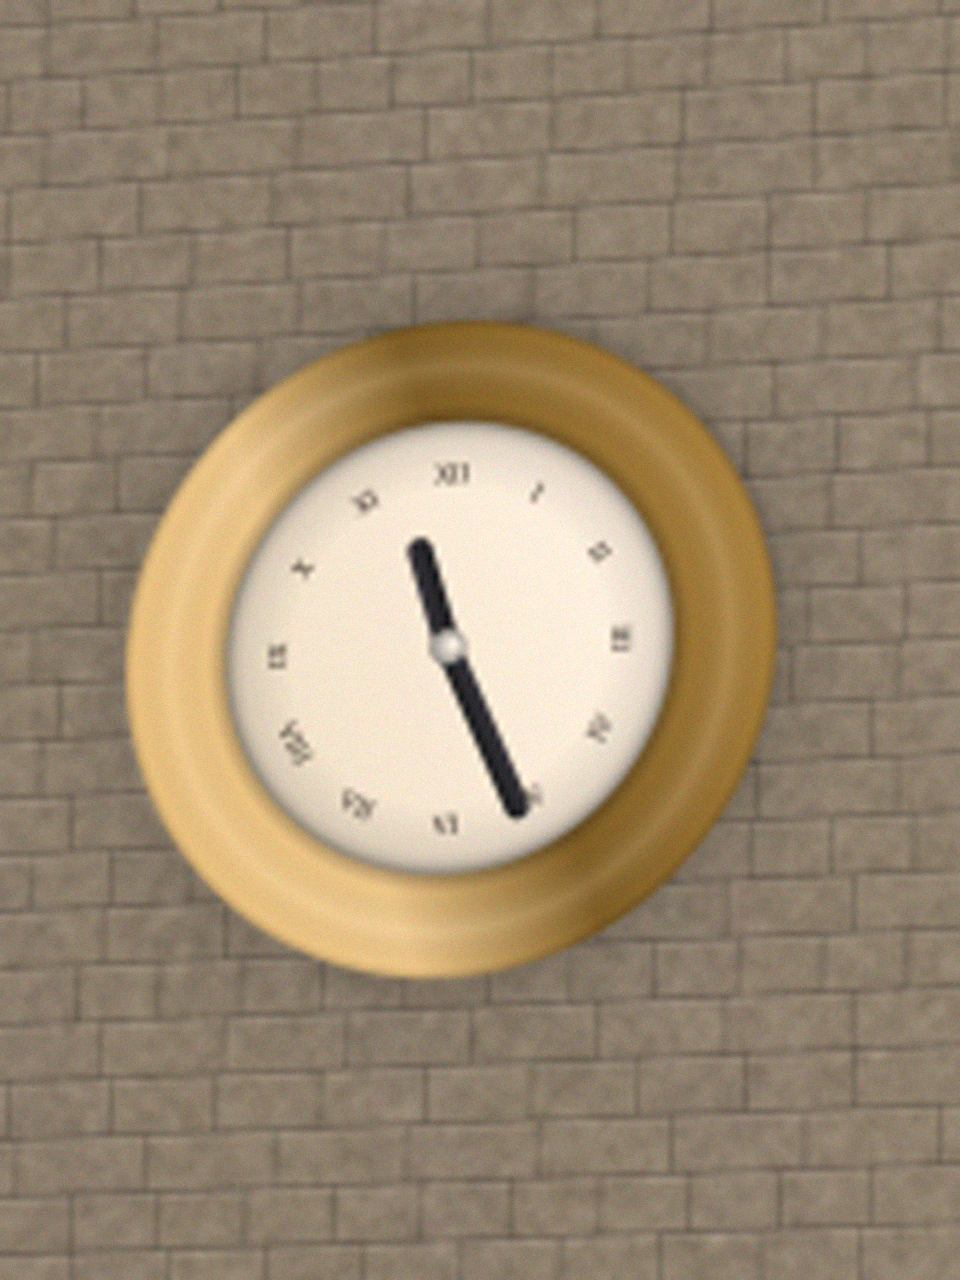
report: 11,26
